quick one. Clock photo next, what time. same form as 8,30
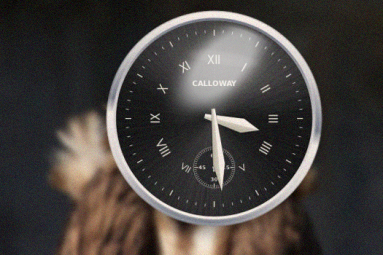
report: 3,29
